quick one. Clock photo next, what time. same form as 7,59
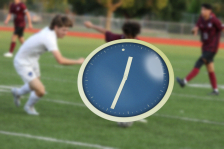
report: 12,34
